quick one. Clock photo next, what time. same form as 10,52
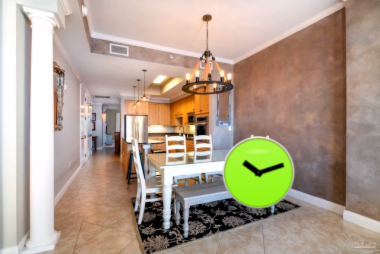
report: 10,12
